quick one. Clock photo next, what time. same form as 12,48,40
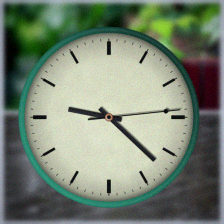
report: 9,22,14
